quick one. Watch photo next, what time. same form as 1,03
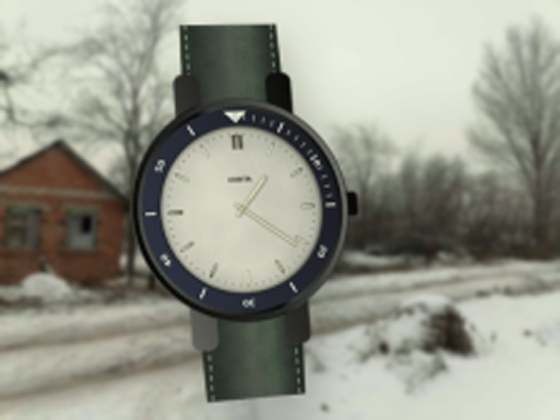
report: 1,21
